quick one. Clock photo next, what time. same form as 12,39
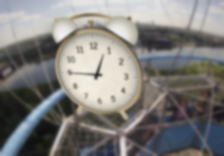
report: 12,45
